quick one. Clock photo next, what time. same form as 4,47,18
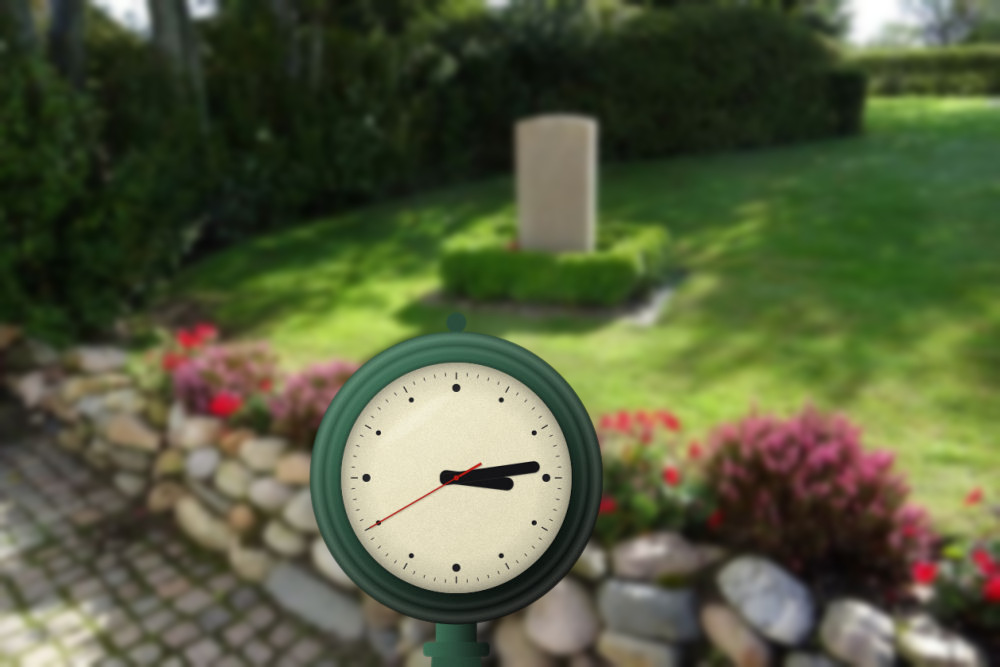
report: 3,13,40
